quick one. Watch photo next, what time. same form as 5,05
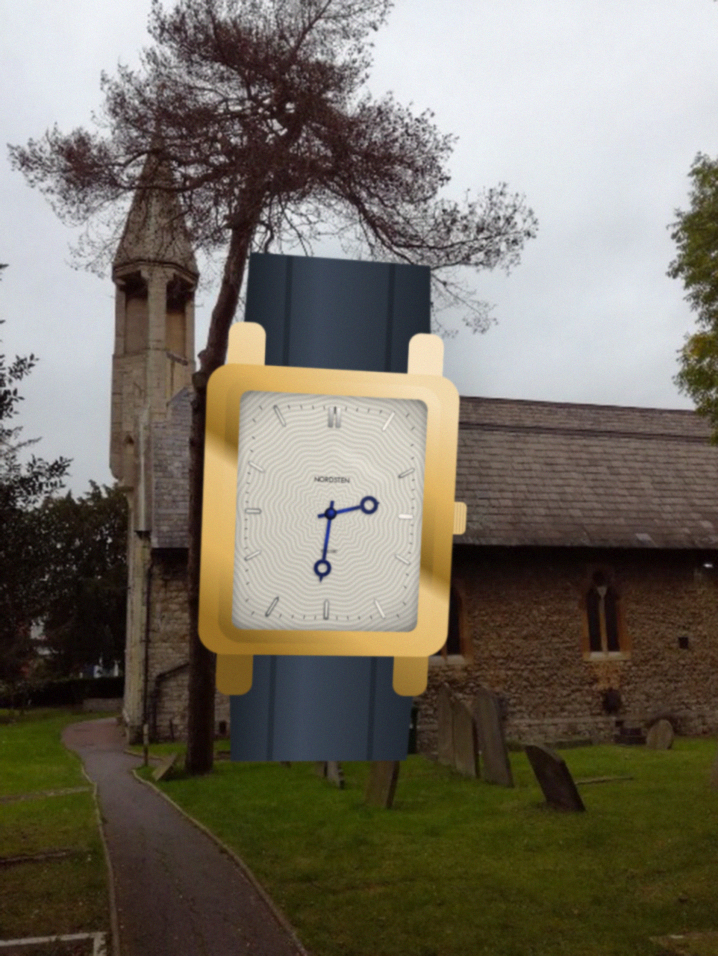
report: 2,31
